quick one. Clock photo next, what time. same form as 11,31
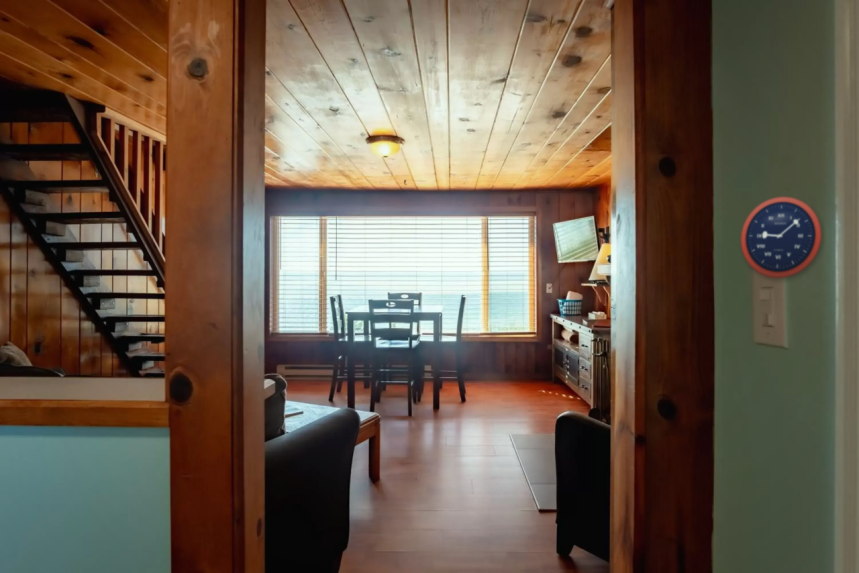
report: 9,08
